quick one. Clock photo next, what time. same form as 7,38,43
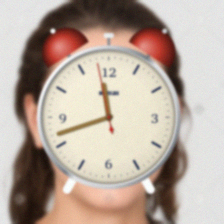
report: 11,41,58
